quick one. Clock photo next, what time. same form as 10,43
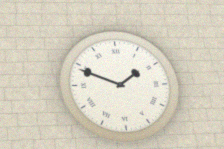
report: 1,49
